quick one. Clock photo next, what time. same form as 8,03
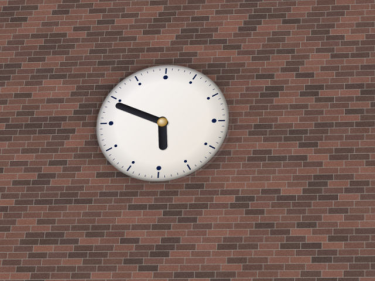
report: 5,49
